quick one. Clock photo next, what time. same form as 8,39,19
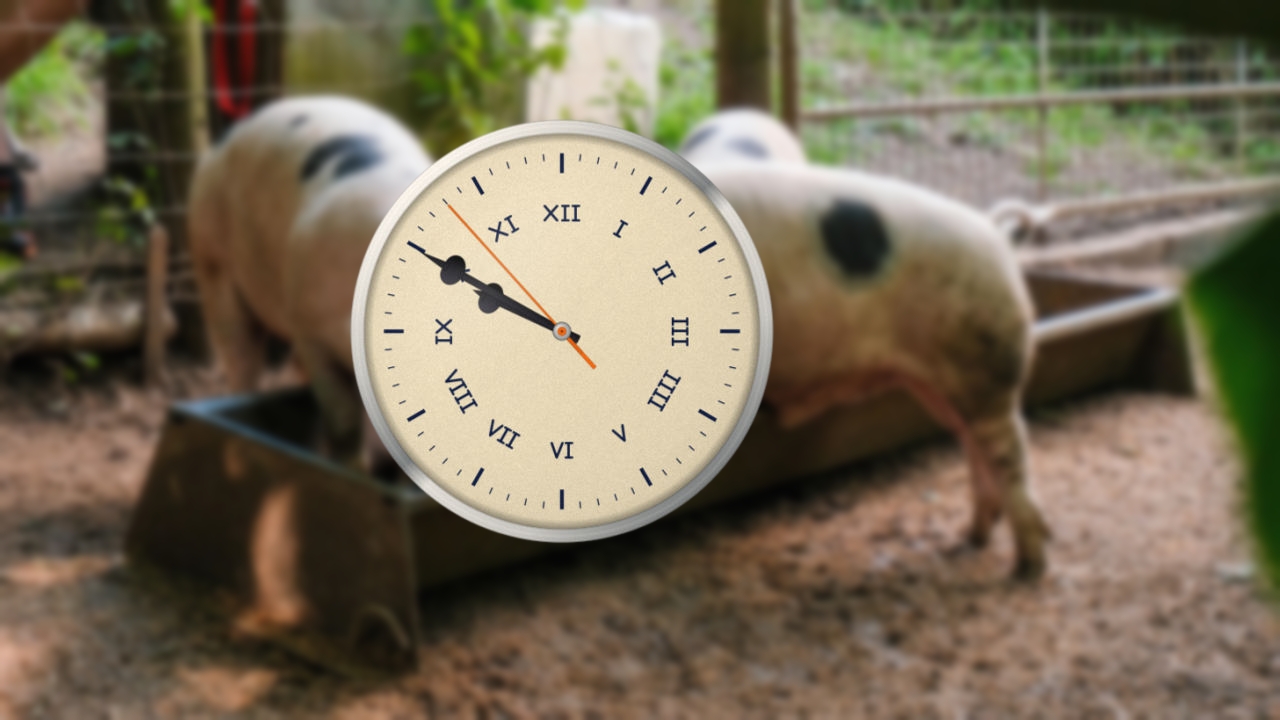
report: 9,49,53
